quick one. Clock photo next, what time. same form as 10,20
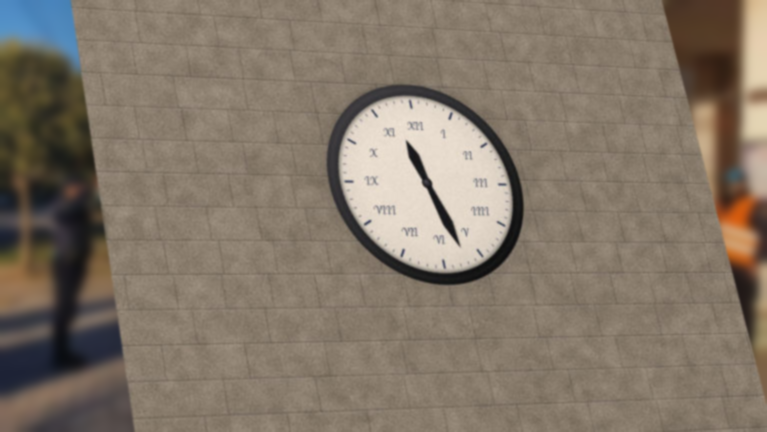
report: 11,27
